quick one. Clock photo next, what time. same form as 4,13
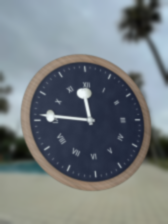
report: 11,46
